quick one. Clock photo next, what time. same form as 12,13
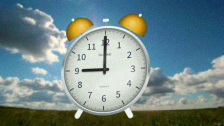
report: 9,00
